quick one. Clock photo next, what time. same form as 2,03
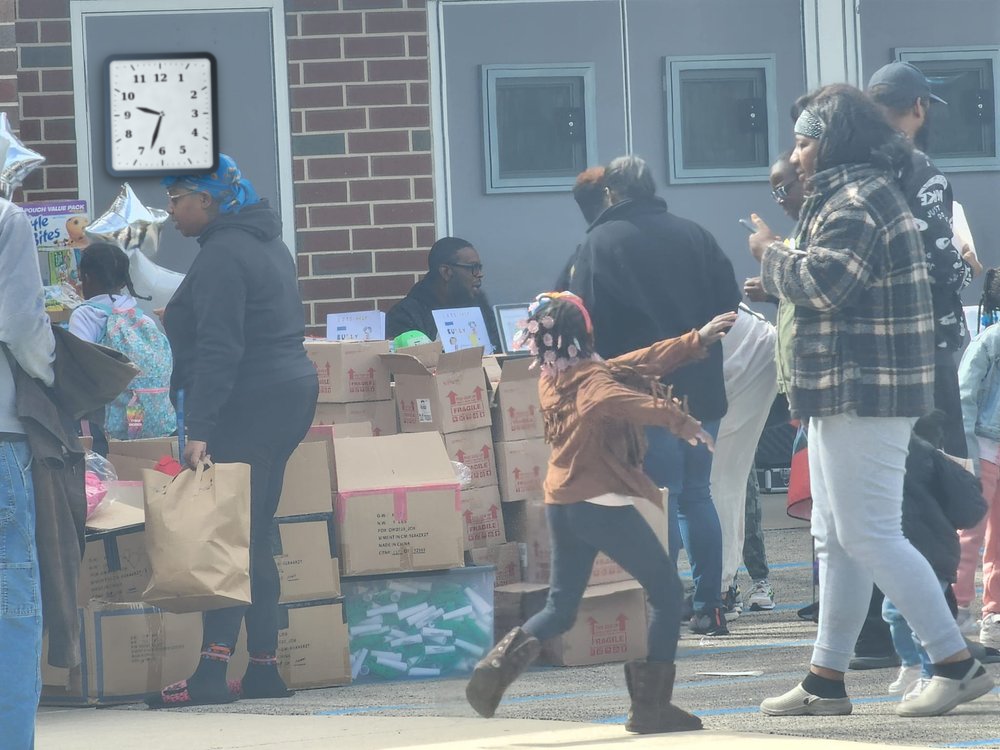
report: 9,33
